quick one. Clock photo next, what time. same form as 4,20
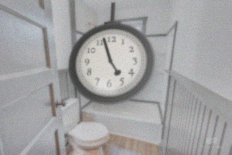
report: 4,57
